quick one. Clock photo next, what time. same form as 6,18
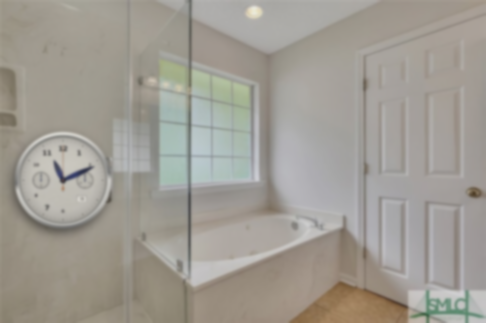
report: 11,11
